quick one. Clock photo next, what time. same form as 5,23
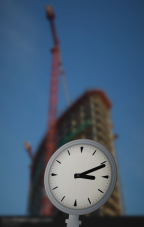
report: 3,11
